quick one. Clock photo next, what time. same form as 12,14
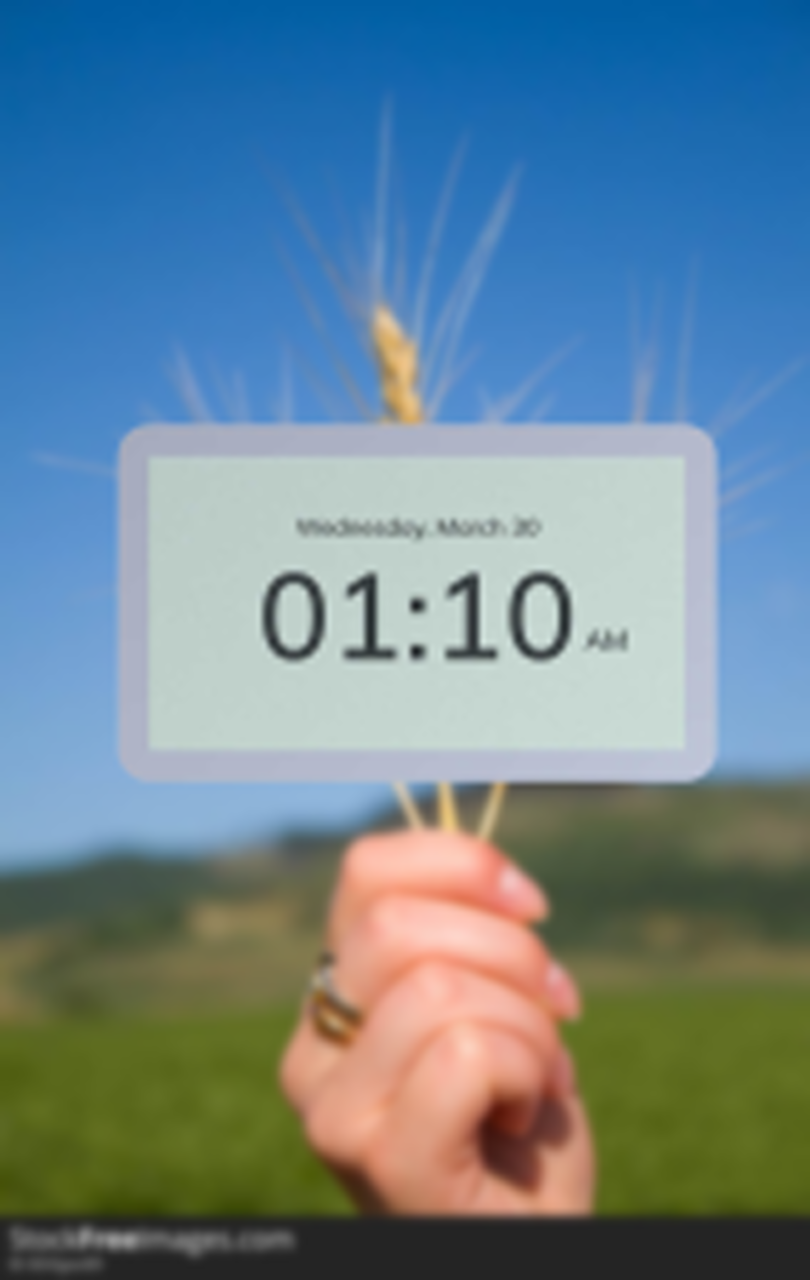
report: 1,10
